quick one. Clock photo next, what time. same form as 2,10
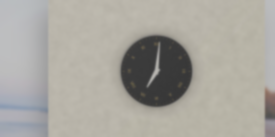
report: 7,01
